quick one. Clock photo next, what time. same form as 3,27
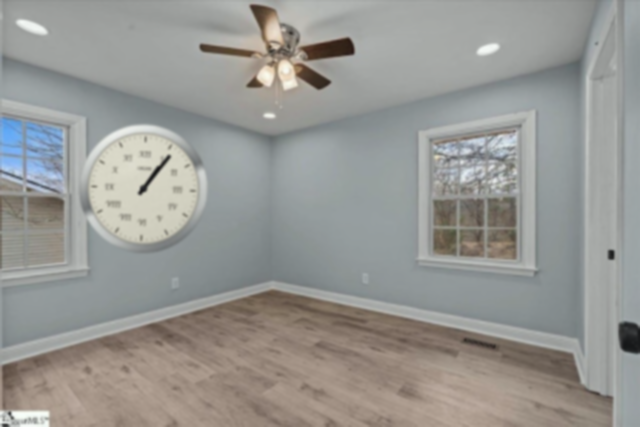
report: 1,06
